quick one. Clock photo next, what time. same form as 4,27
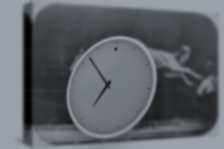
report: 6,52
